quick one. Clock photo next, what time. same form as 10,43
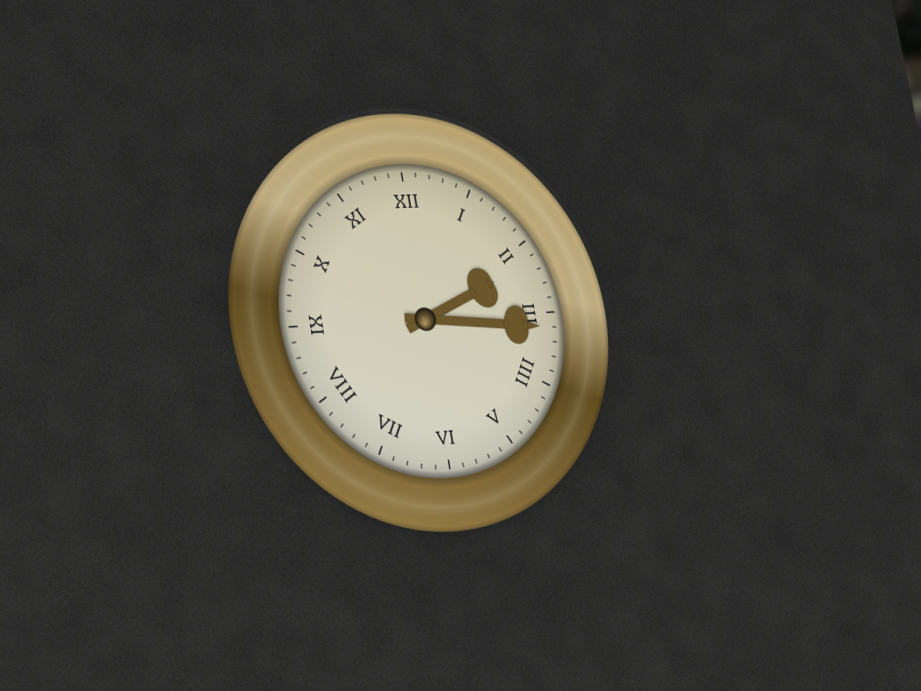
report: 2,16
